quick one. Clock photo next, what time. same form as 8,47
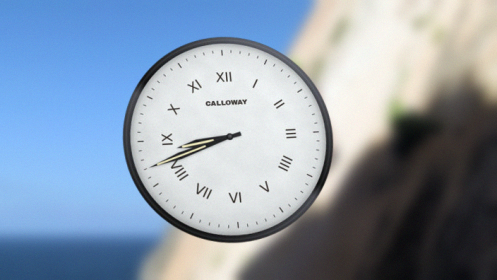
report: 8,42
